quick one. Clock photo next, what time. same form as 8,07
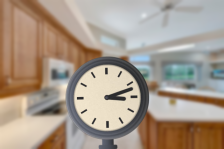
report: 3,12
